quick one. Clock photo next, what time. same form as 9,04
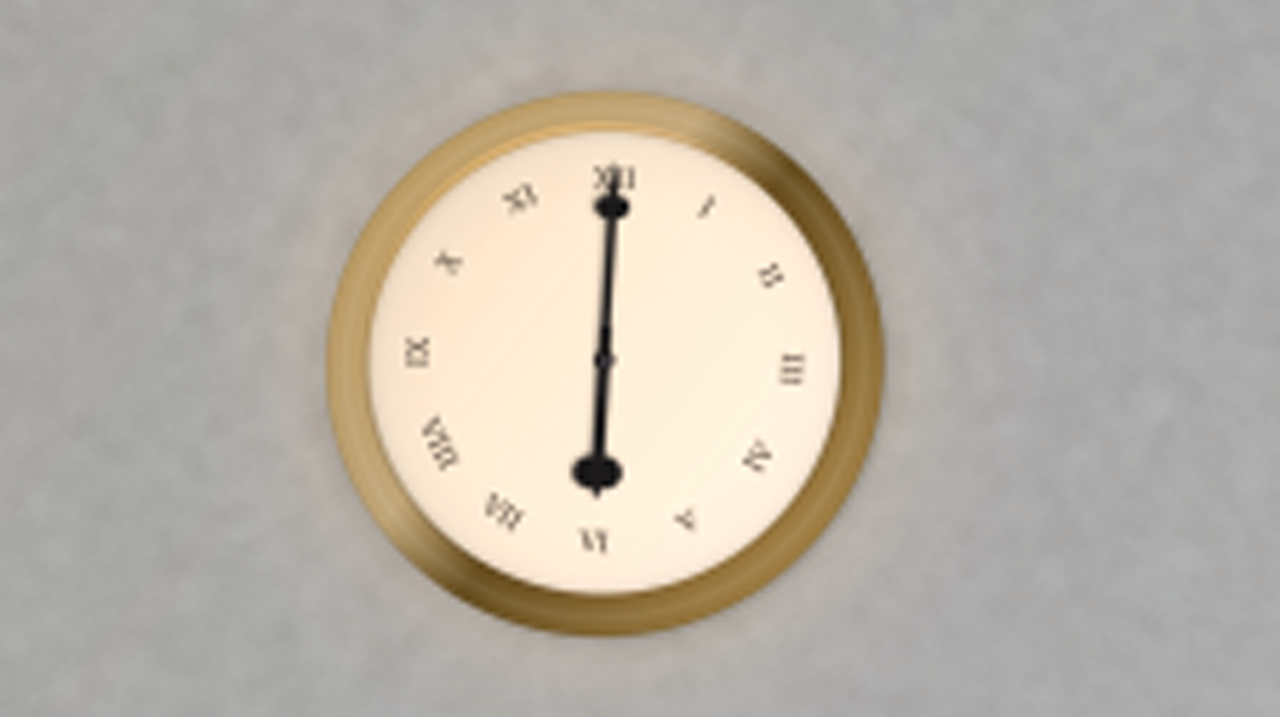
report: 6,00
